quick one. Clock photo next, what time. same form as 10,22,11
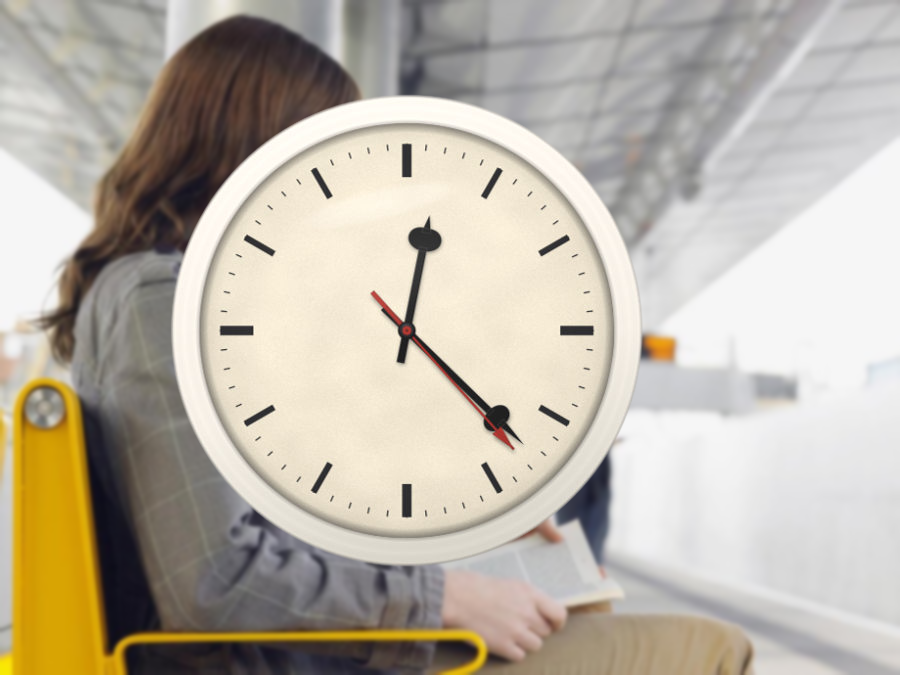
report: 12,22,23
